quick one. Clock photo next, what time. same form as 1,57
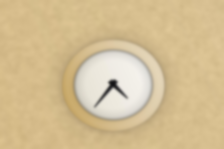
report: 4,36
